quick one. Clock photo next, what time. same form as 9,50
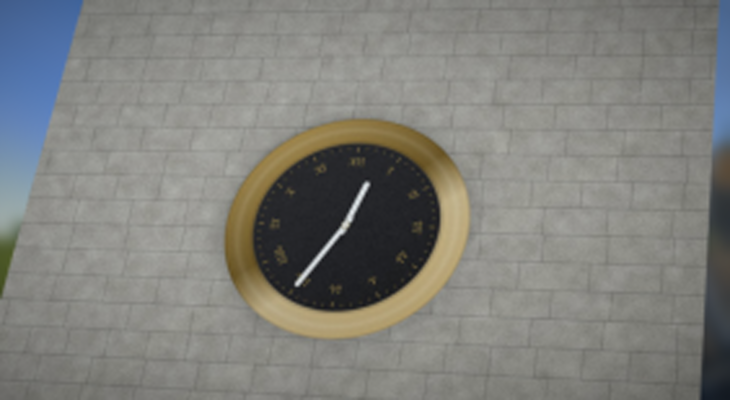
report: 12,35
